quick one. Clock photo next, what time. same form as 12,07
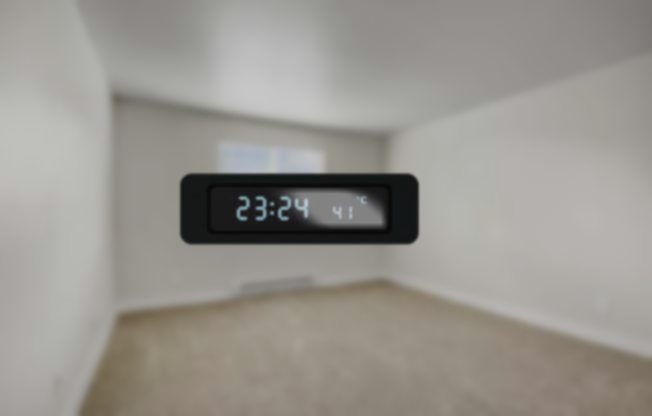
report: 23,24
